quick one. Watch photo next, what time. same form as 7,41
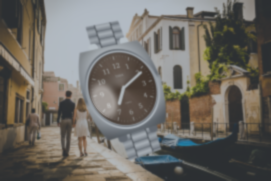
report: 7,11
